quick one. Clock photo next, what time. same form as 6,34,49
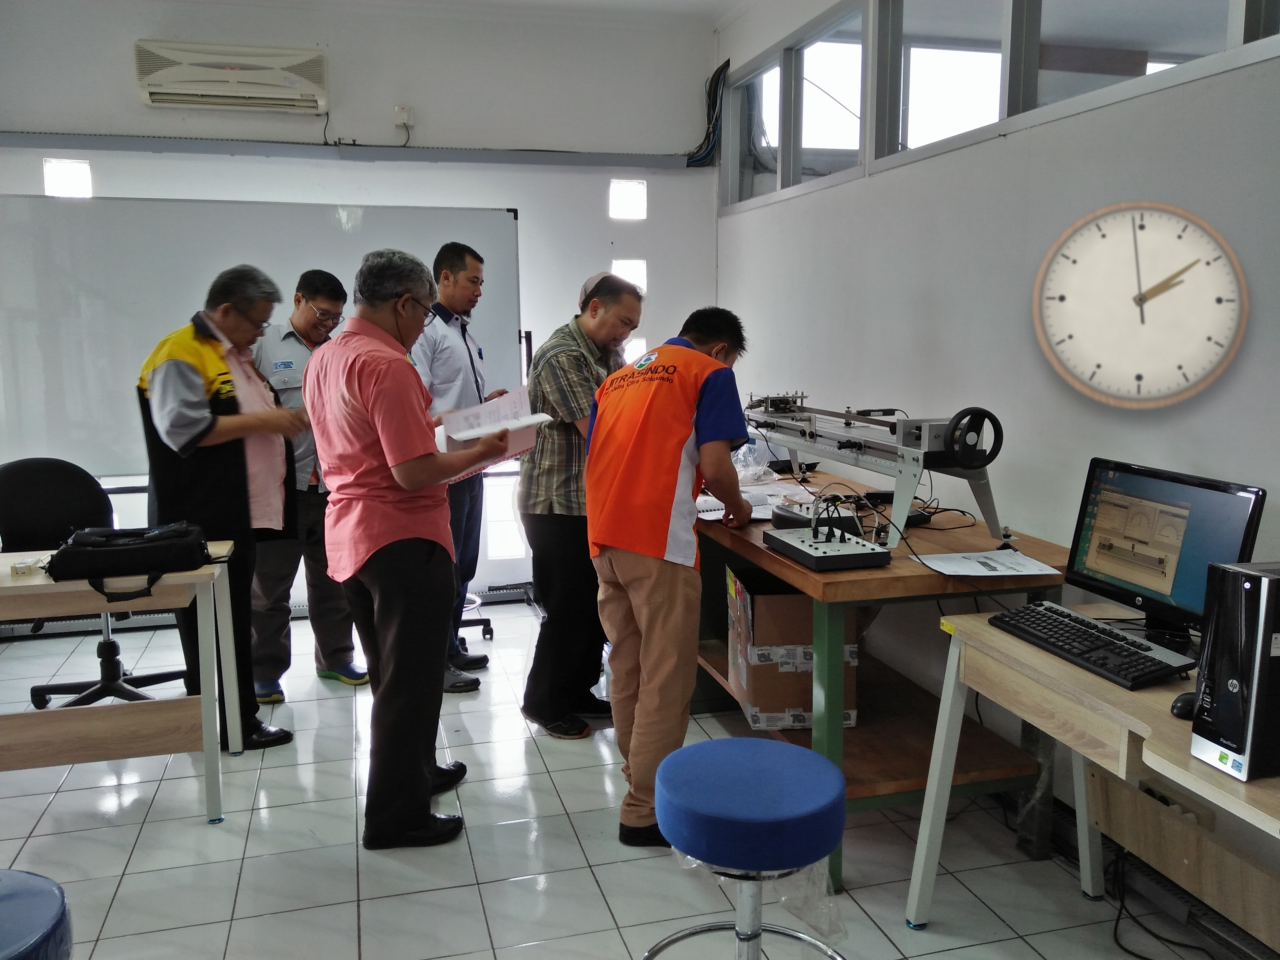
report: 2,08,59
